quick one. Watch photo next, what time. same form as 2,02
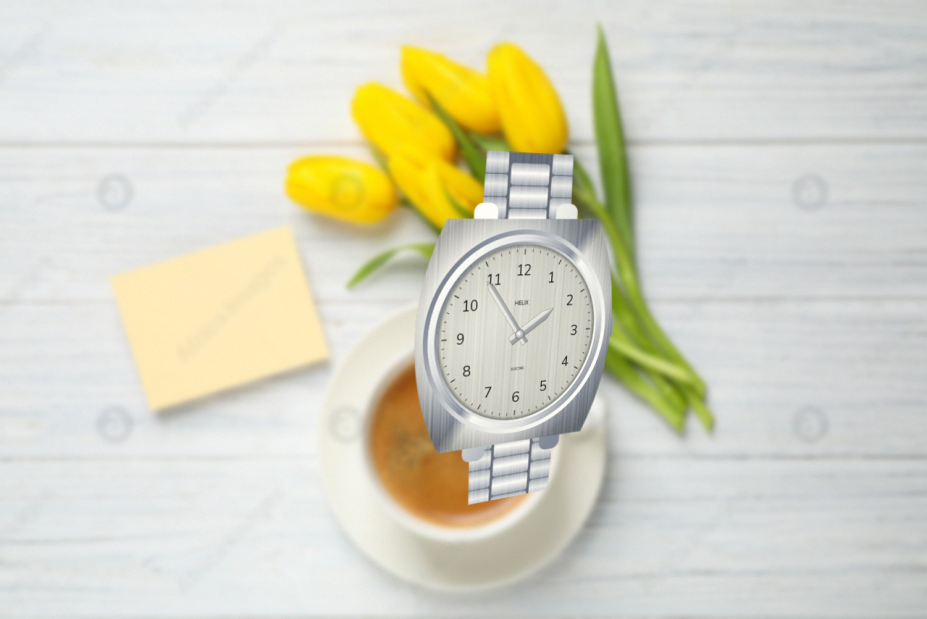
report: 1,54
